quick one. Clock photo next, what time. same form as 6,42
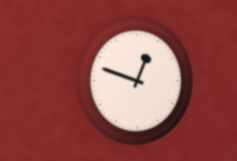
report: 12,48
